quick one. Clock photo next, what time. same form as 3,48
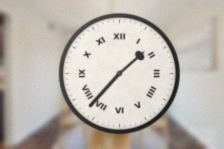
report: 1,37
